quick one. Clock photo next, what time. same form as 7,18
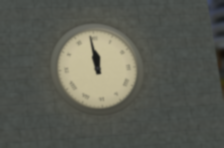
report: 11,59
